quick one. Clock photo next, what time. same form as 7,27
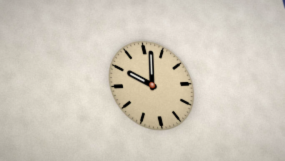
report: 10,02
